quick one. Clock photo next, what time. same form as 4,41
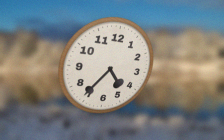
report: 4,36
